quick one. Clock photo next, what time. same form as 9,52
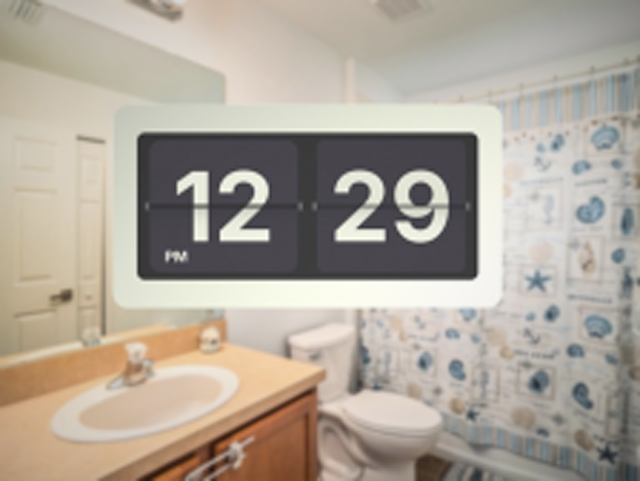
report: 12,29
